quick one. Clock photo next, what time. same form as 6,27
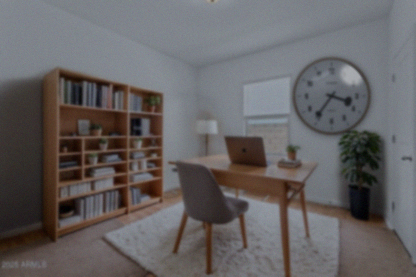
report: 3,36
